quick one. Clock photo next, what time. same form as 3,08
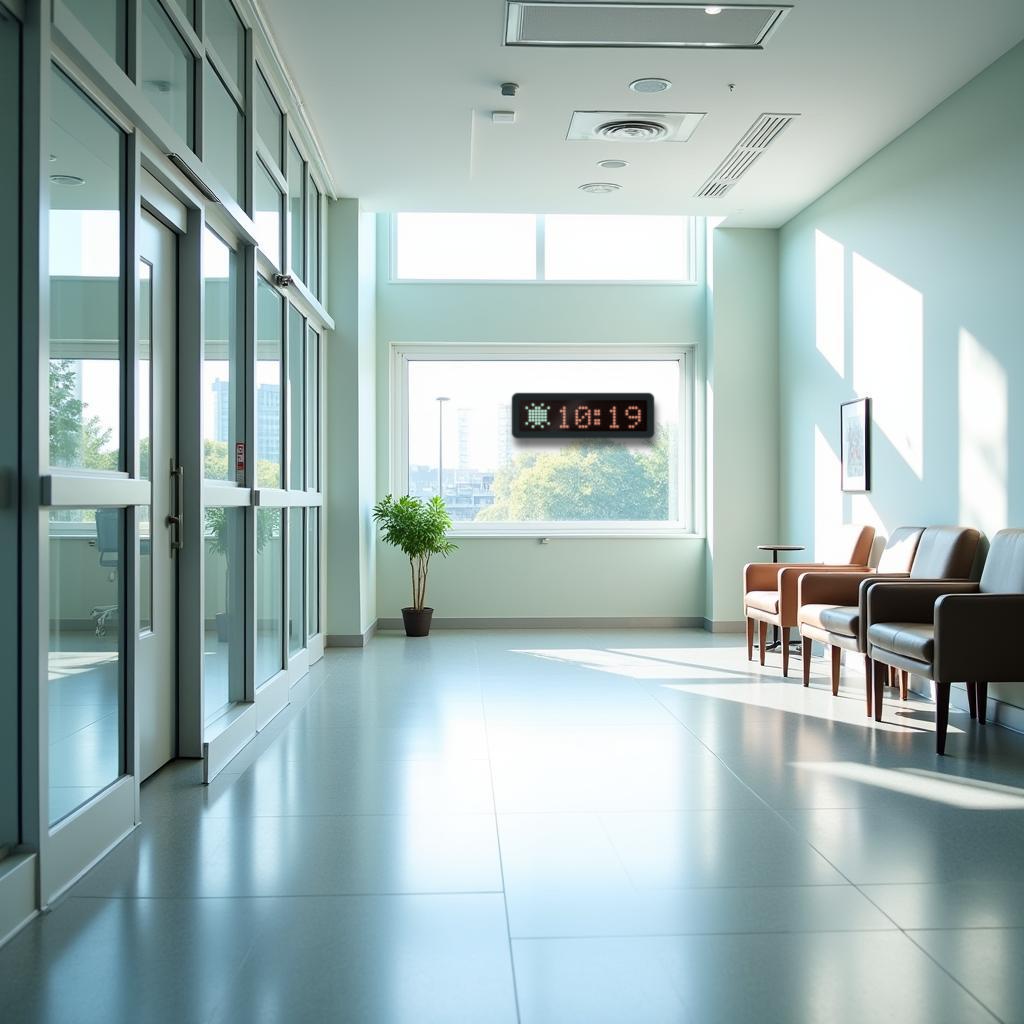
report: 10,19
